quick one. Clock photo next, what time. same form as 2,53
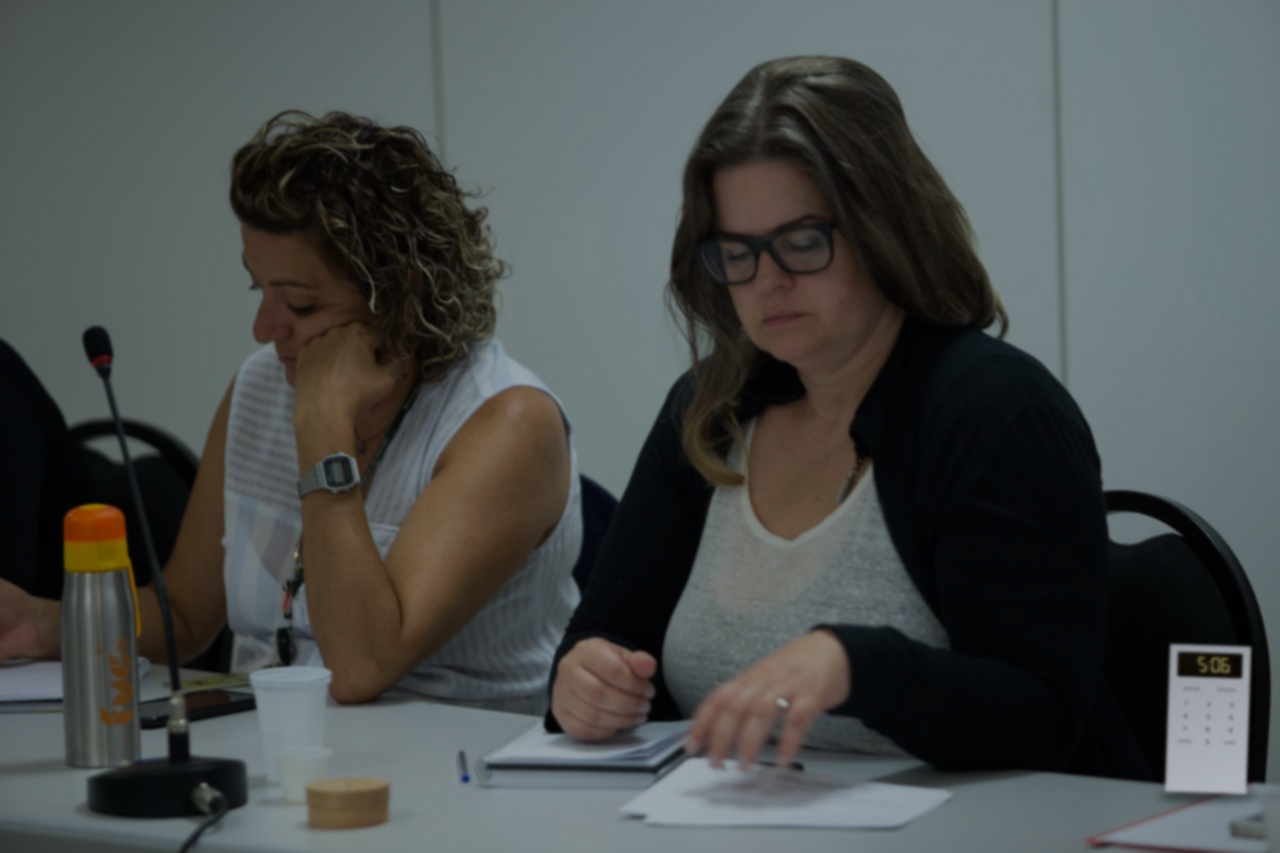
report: 5,06
